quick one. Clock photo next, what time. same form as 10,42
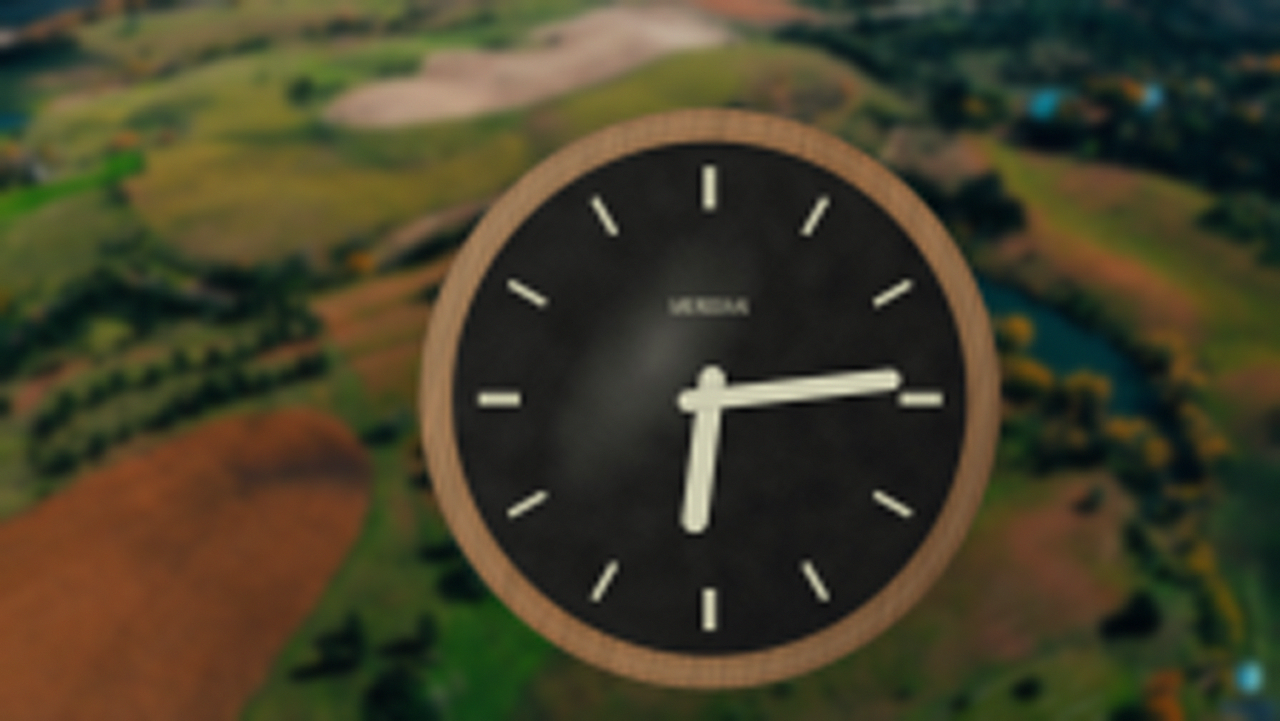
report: 6,14
